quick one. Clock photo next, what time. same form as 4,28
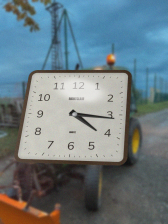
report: 4,16
